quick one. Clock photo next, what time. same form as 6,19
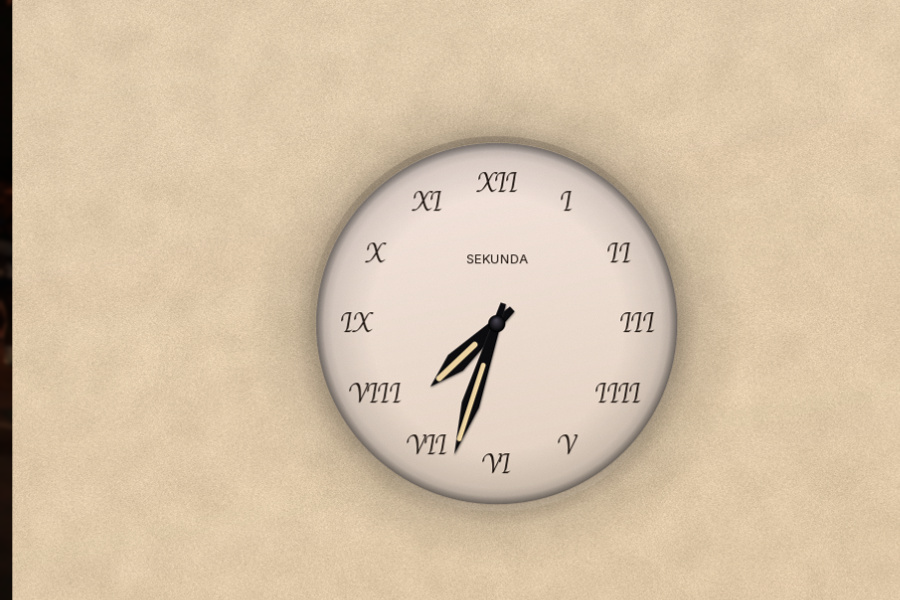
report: 7,33
